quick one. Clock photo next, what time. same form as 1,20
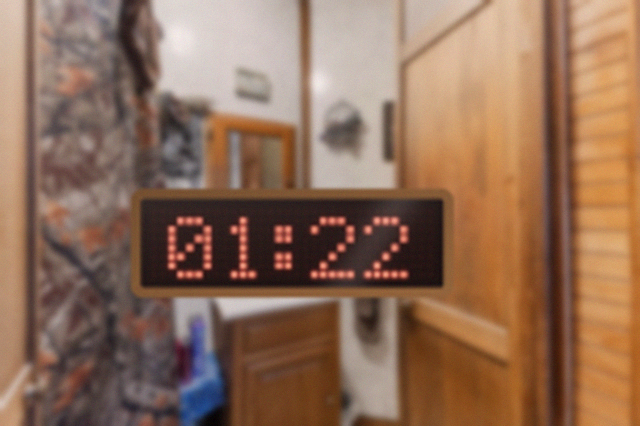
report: 1,22
